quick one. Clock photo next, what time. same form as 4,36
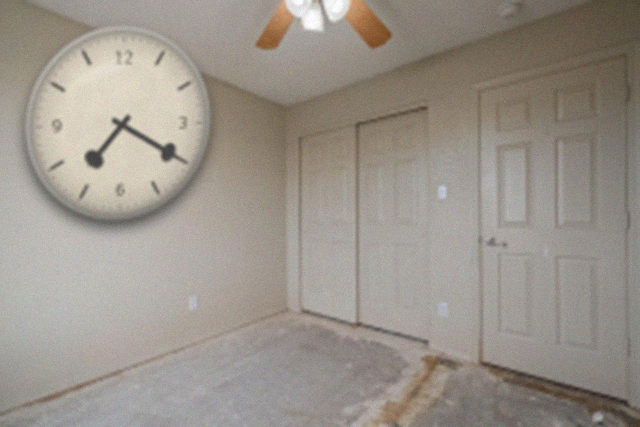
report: 7,20
